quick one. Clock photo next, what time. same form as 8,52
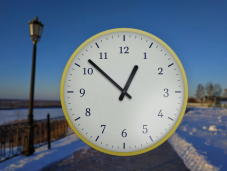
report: 12,52
